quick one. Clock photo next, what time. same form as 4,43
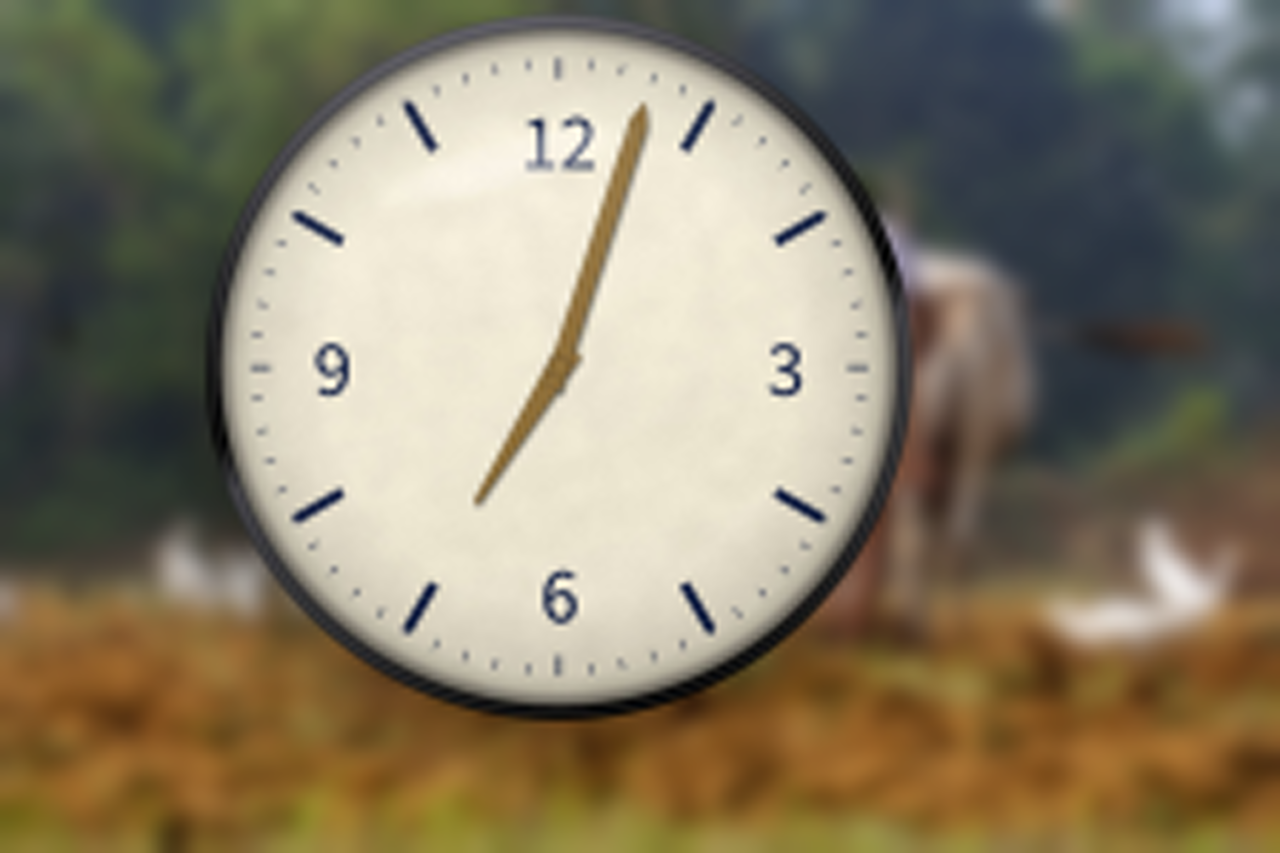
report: 7,03
